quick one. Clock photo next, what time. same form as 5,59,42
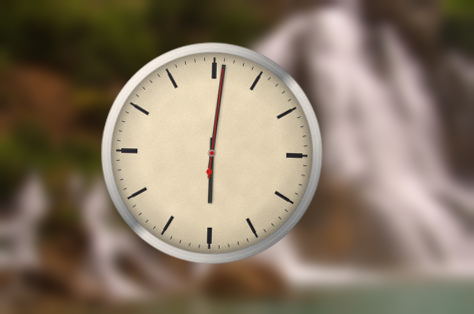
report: 6,01,01
